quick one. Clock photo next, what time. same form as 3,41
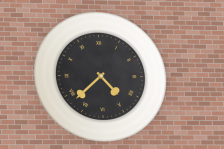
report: 4,38
